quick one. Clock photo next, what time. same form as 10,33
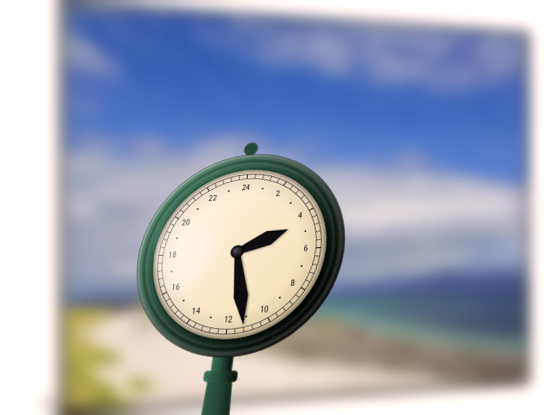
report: 4,28
